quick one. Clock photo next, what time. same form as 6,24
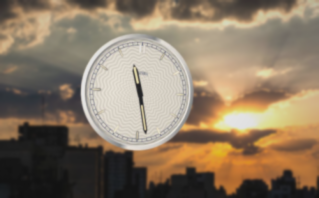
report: 11,28
